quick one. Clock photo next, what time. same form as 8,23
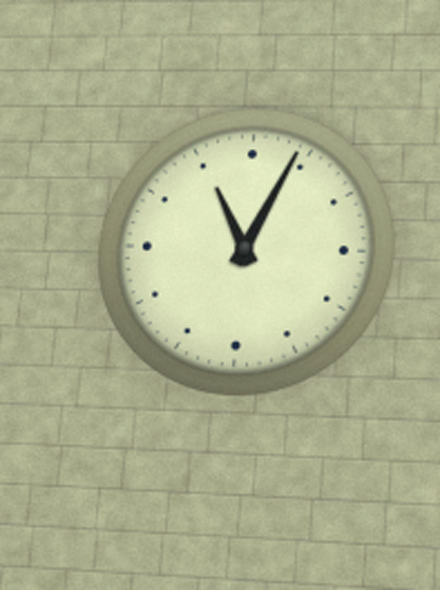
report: 11,04
